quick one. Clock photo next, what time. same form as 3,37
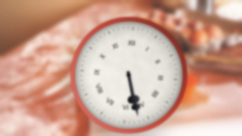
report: 5,27
